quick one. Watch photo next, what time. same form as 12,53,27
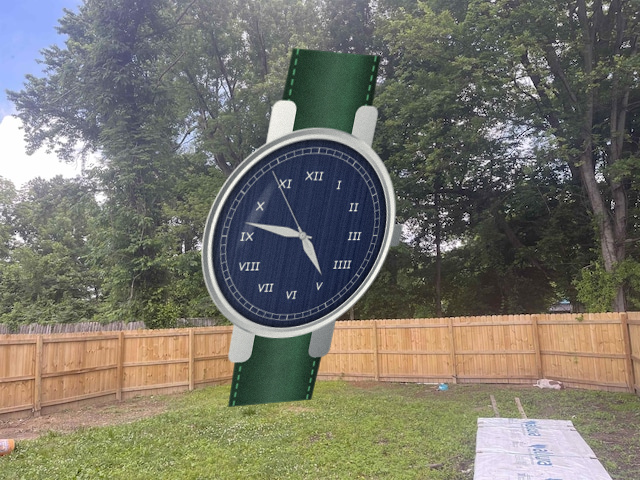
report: 4,46,54
